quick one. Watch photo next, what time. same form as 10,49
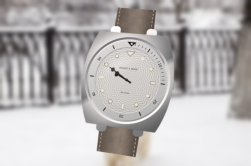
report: 9,50
